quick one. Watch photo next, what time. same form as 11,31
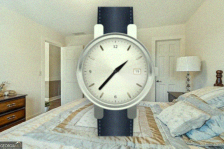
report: 1,37
